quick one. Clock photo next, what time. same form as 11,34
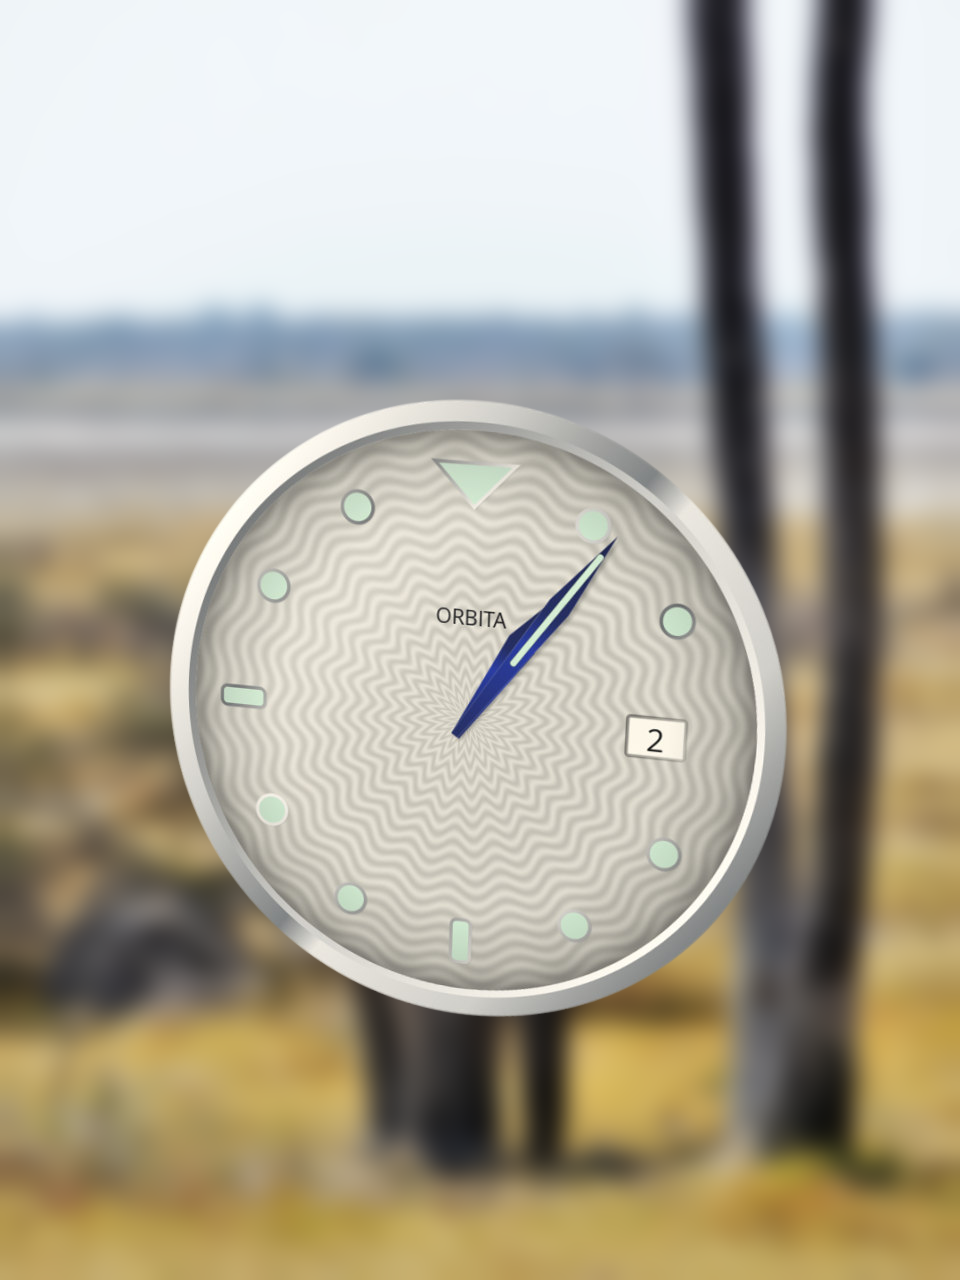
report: 1,06
